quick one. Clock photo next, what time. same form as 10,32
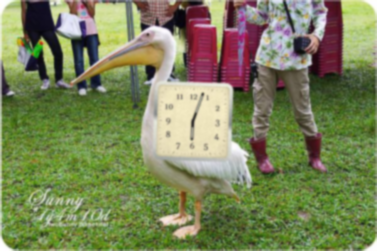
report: 6,03
